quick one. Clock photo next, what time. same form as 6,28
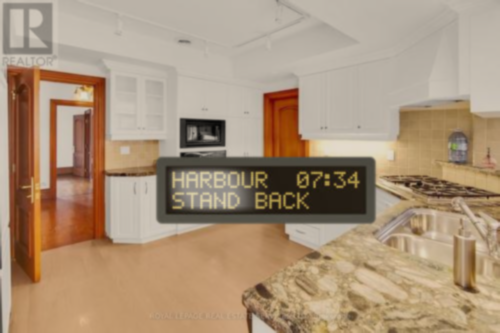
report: 7,34
